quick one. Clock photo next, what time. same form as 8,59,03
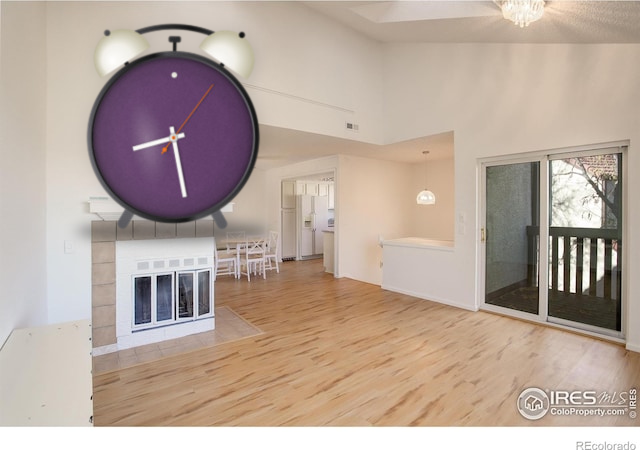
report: 8,28,06
